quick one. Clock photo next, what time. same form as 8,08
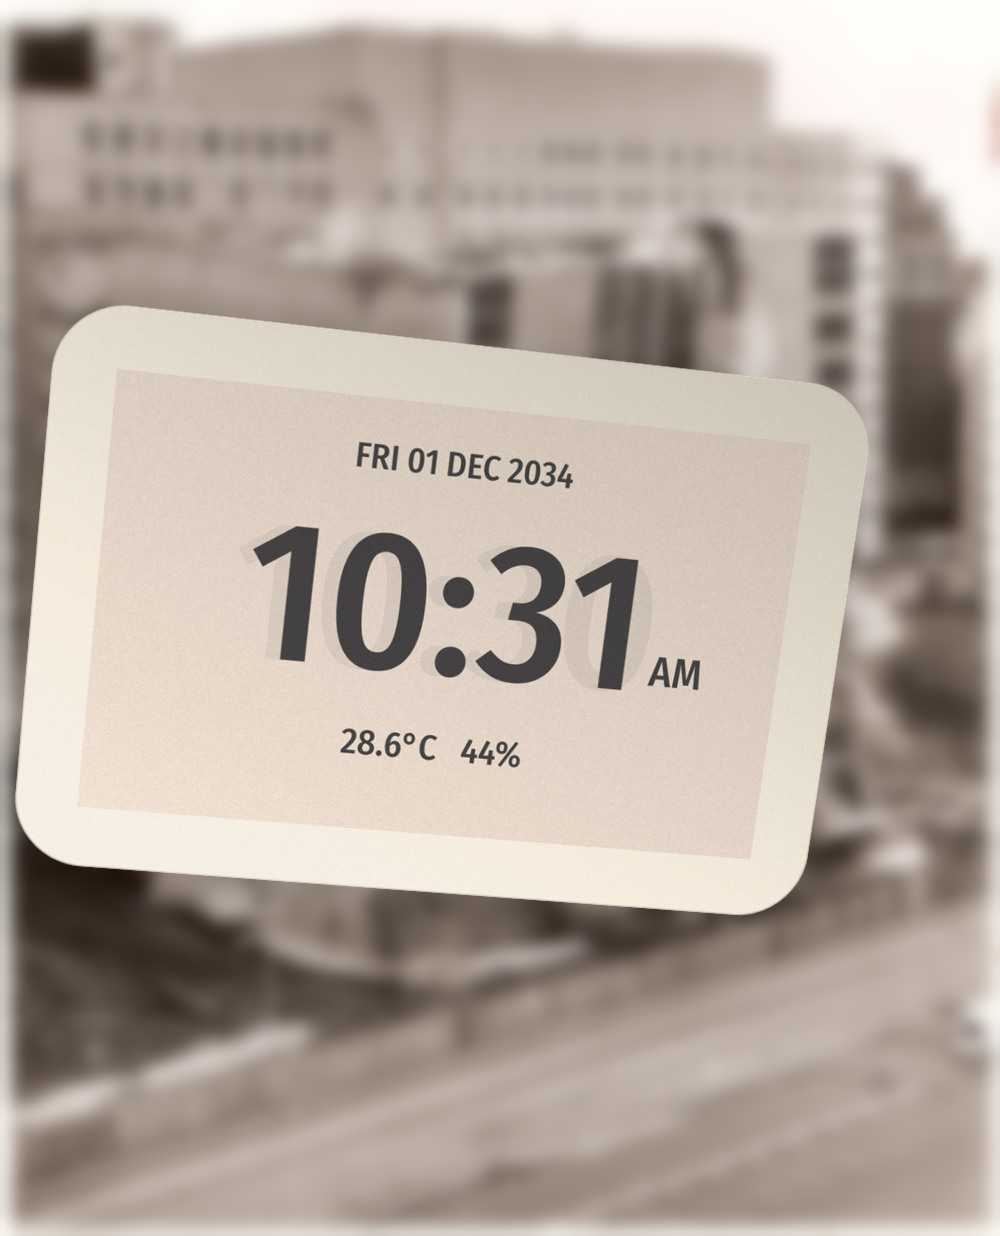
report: 10,31
